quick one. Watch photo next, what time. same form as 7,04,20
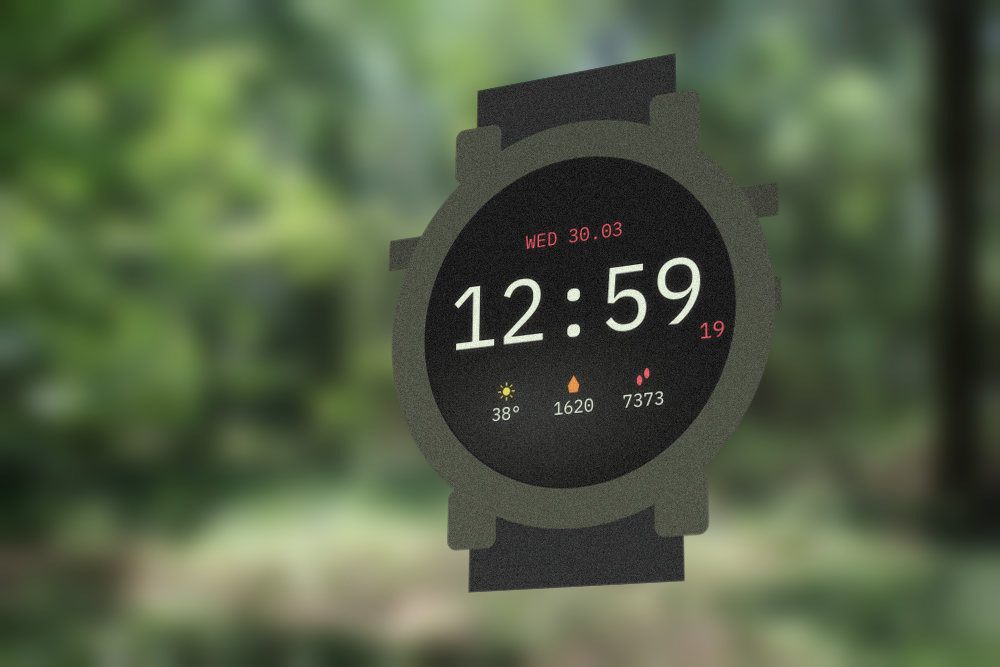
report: 12,59,19
